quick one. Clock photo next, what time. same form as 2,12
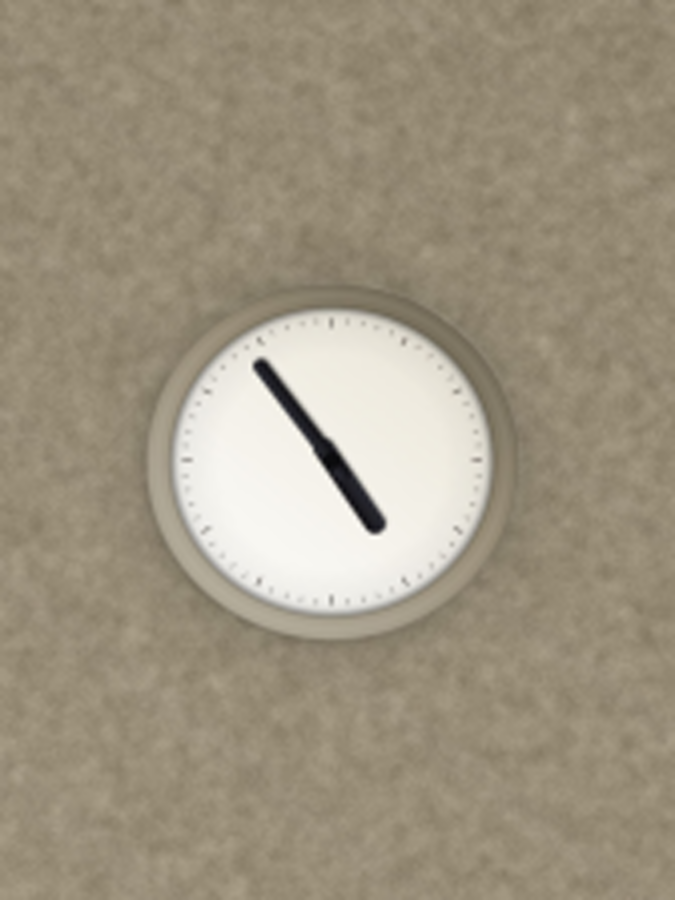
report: 4,54
